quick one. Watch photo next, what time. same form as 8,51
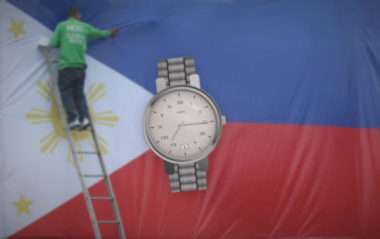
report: 7,15
